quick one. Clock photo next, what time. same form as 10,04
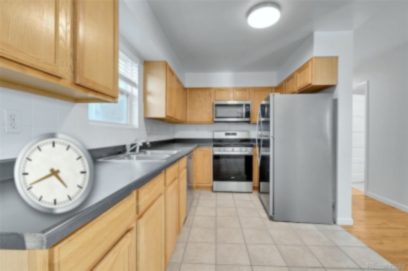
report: 4,41
